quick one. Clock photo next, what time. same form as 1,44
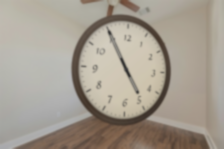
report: 4,55
